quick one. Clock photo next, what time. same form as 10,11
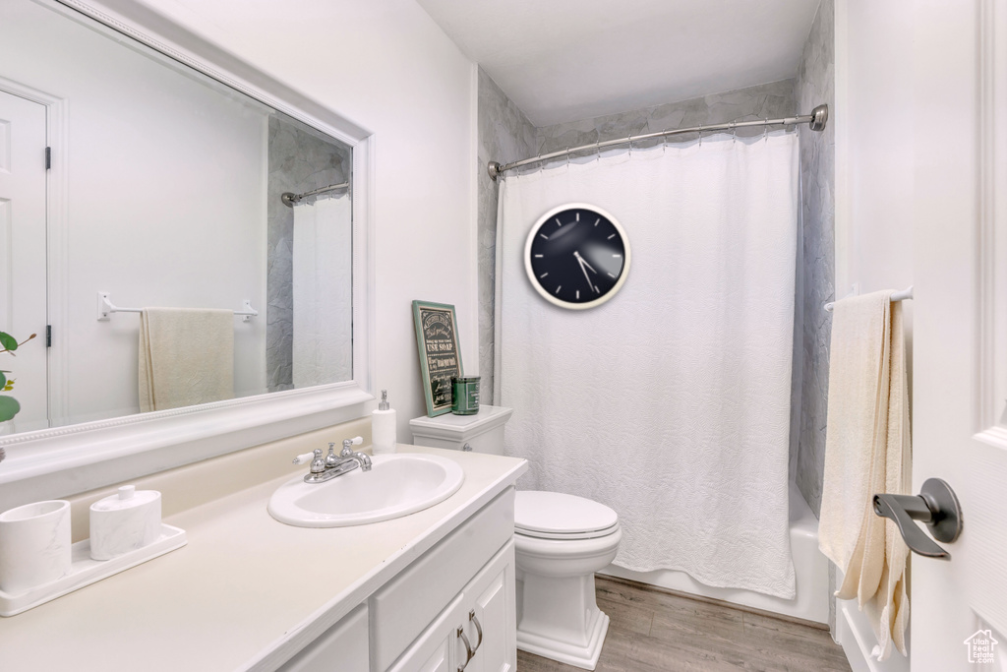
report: 4,26
